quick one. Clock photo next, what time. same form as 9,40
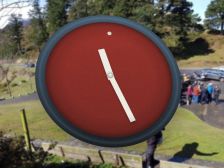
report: 11,26
